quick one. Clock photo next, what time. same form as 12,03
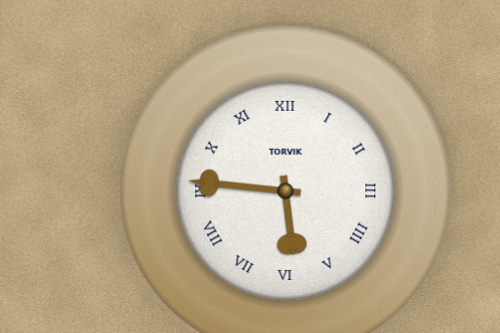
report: 5,46
